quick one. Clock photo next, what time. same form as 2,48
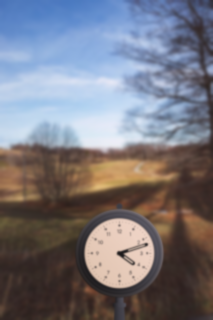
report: 4,12
